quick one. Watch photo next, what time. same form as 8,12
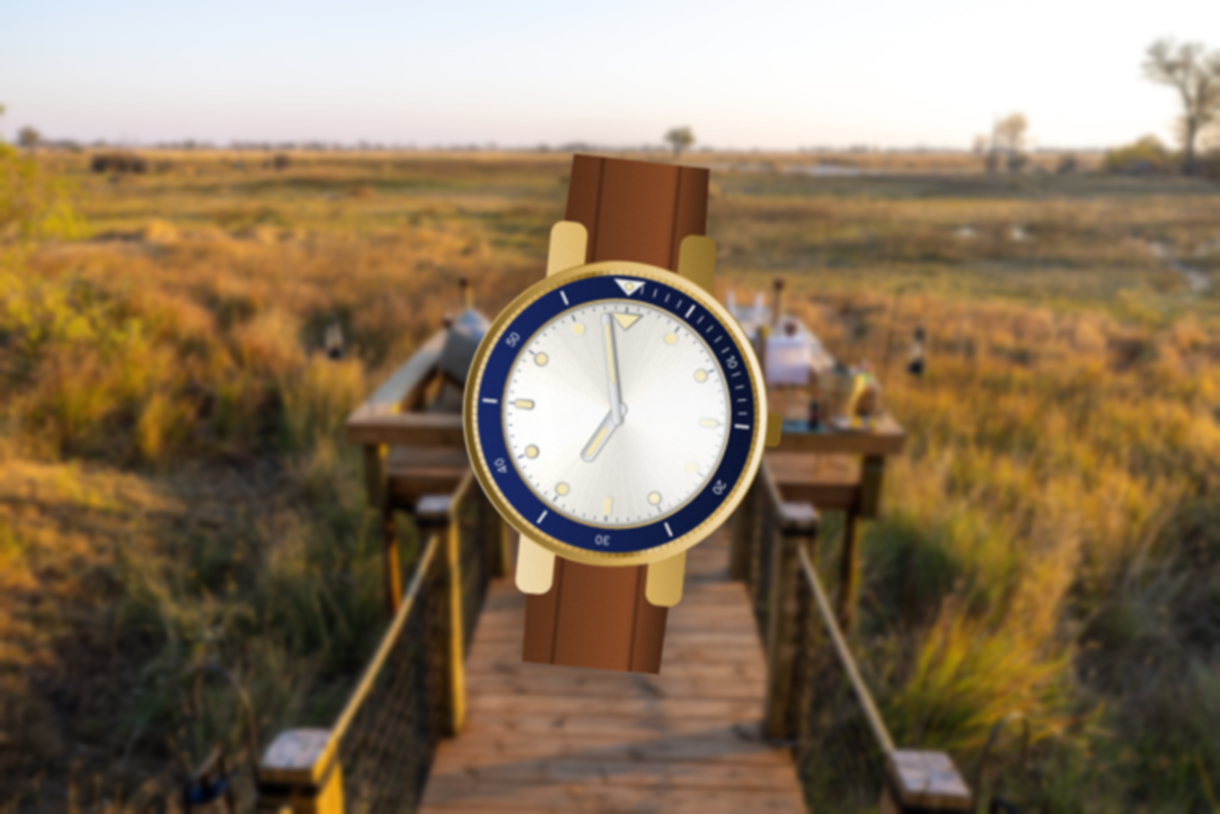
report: 6,58
